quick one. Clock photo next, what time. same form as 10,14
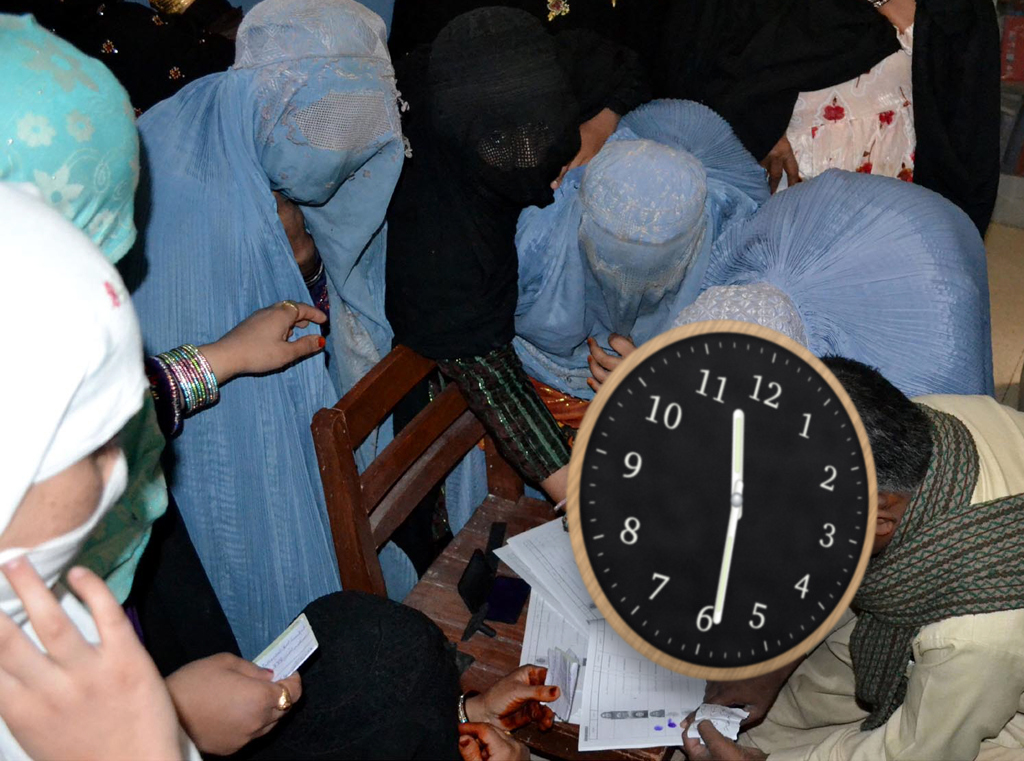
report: 11,29
